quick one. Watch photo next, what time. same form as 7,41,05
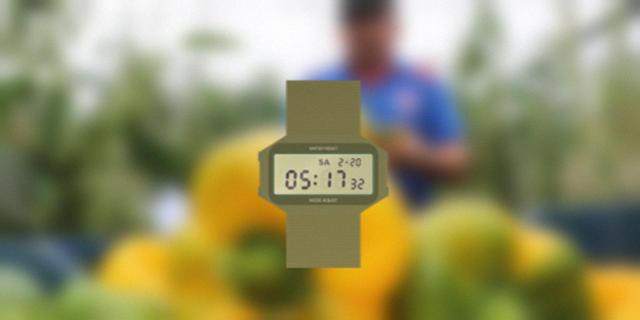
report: 5,17,32
